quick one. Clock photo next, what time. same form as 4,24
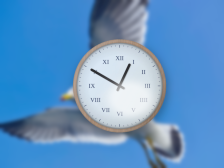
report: 12,50
